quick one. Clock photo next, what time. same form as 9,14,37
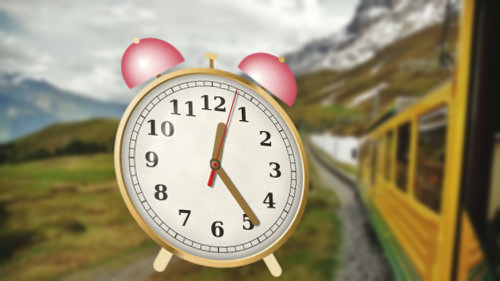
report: 12,24,03
